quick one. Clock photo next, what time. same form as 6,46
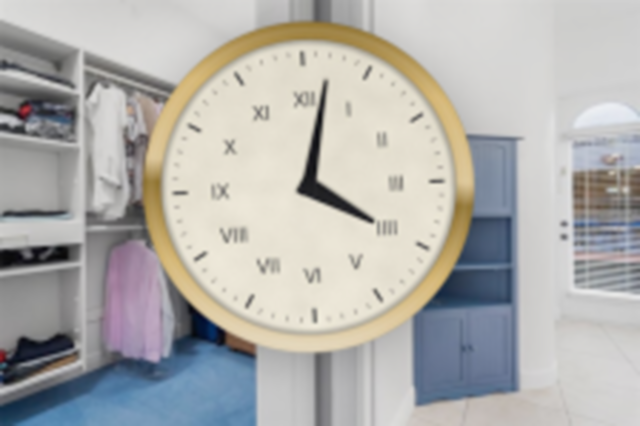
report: 4,02
